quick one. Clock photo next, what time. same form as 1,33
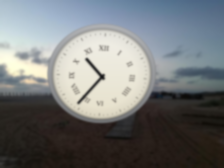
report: 10,36
